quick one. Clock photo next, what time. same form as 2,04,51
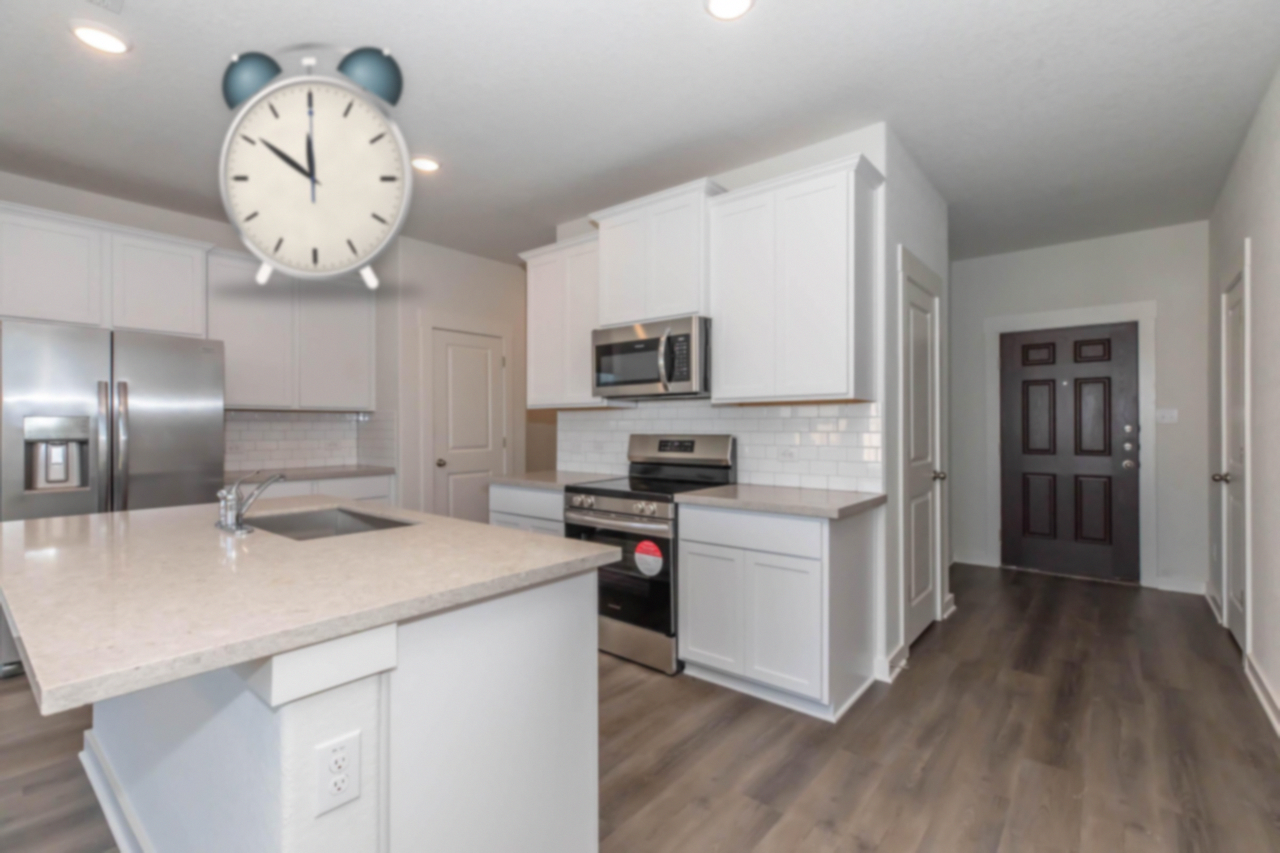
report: 11,51,00
